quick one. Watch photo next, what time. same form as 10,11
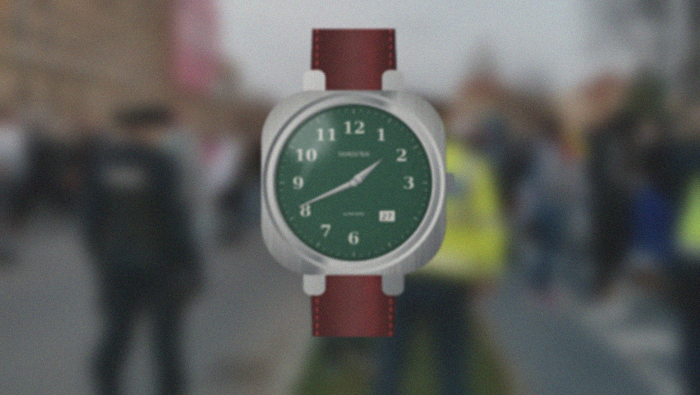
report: 1,41
